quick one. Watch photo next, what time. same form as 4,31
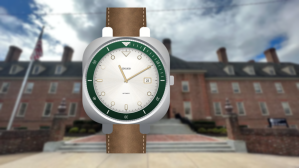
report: 11,10
